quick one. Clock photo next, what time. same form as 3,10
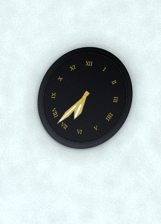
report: 6,37
